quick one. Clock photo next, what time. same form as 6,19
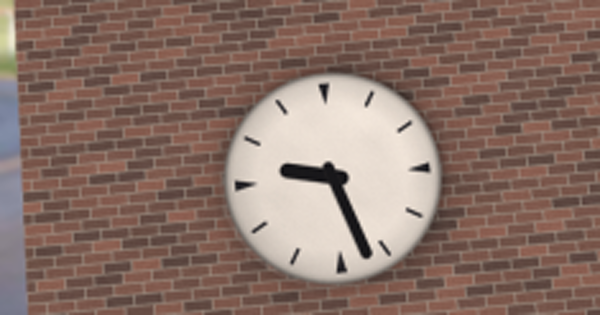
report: 9,27
